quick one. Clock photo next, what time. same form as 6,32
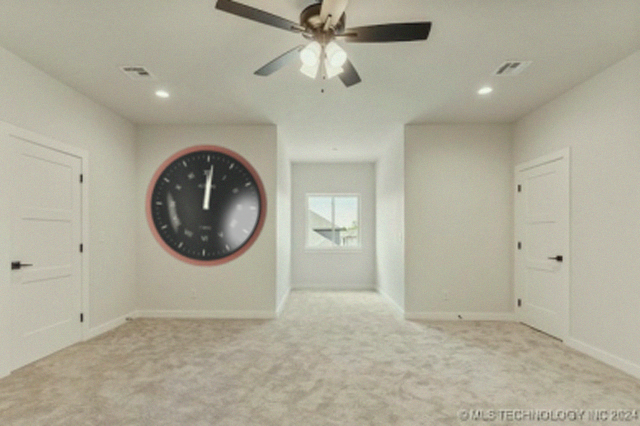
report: 12,01
